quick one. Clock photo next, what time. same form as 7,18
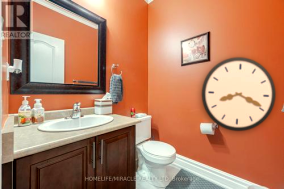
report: 8,19
